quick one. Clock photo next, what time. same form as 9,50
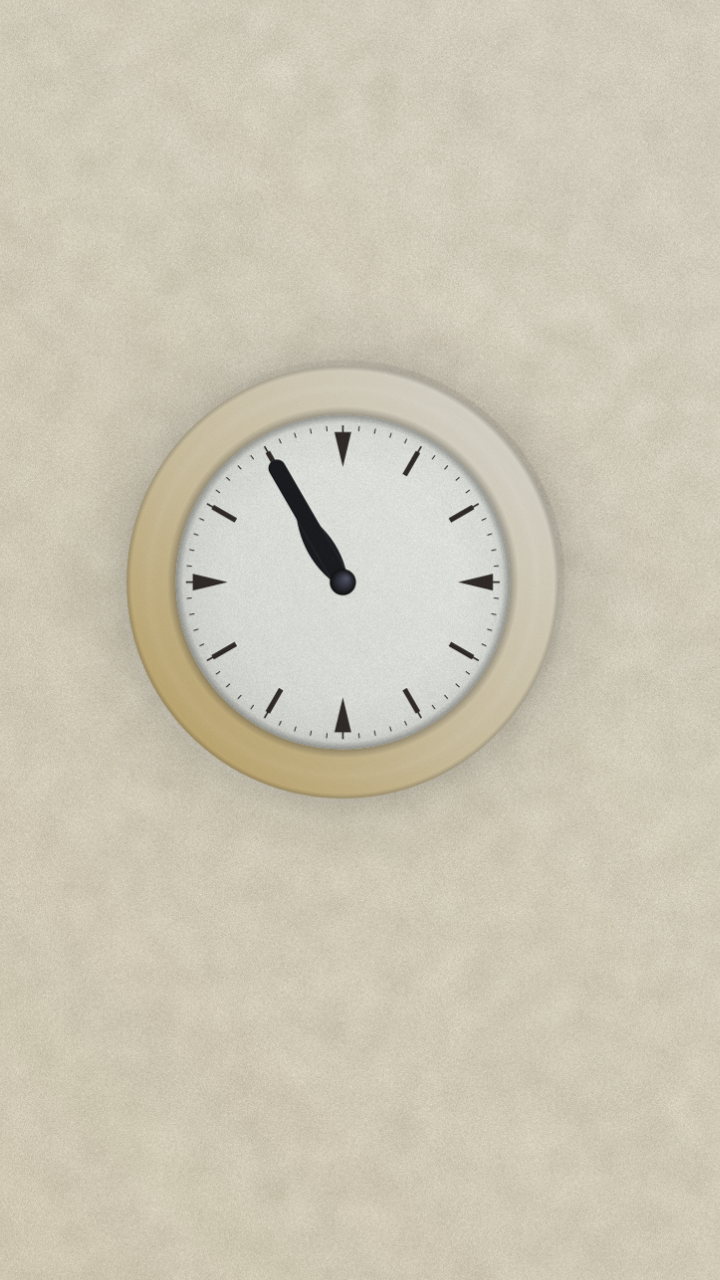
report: 10,55
